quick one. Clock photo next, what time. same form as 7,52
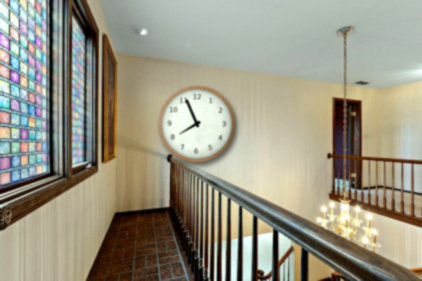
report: 7,56
